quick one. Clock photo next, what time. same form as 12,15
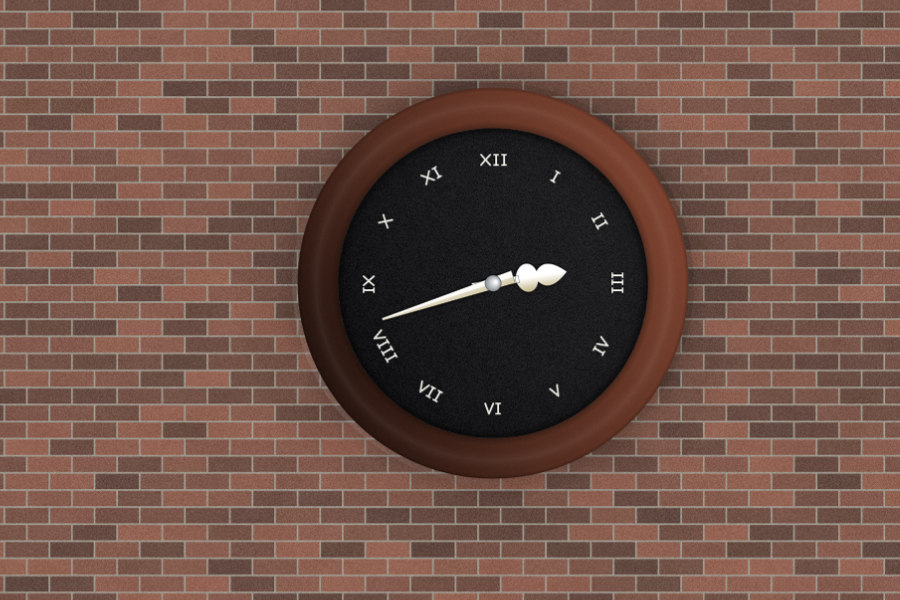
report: 2,42
